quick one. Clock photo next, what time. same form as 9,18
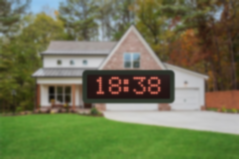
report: 18,38
